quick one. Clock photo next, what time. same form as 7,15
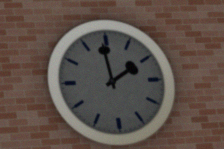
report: 1,59
